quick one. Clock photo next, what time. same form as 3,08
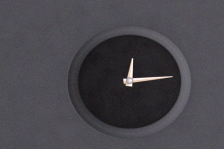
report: 12,14
